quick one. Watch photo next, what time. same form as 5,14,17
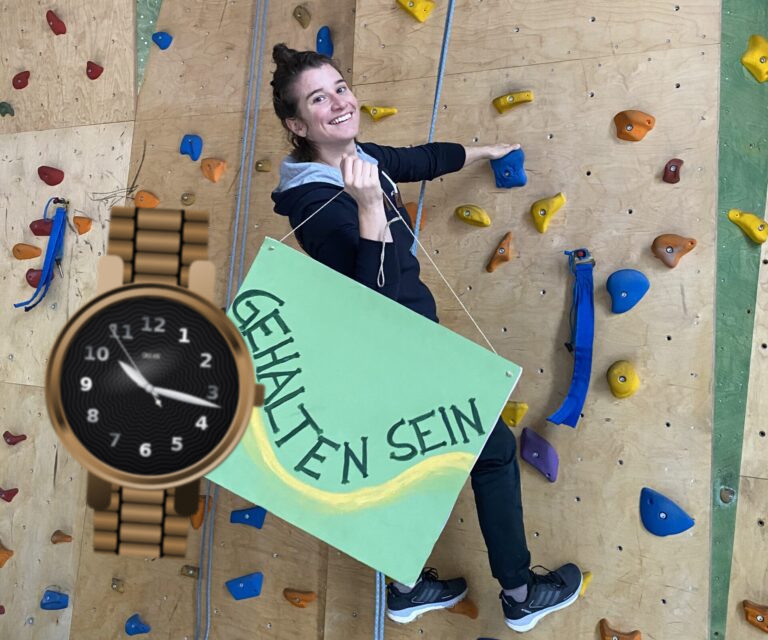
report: 10,16,54
